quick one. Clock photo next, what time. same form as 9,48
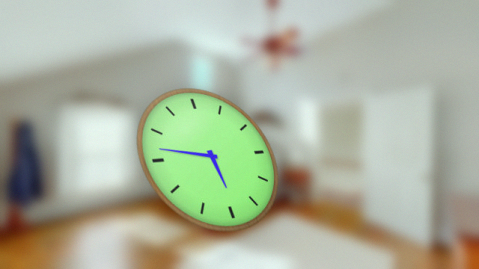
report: 5,47
